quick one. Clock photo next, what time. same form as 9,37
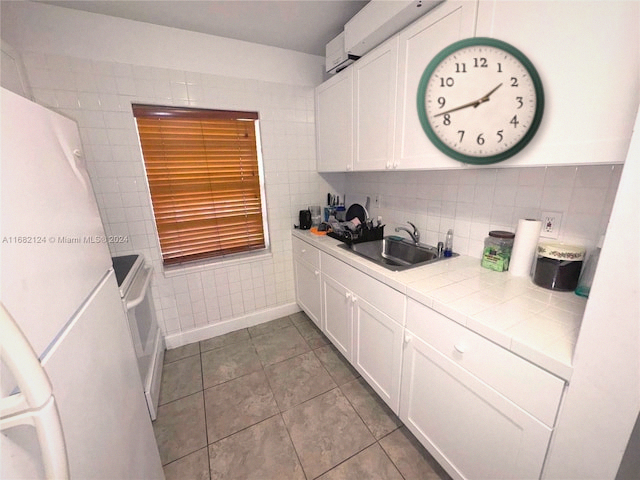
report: 1,42
